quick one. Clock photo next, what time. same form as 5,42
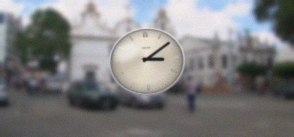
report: 3,09
